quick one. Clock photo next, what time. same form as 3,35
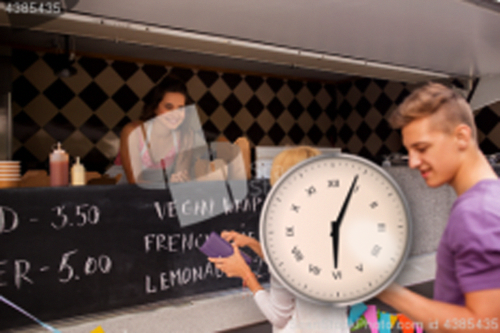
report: 6,04
